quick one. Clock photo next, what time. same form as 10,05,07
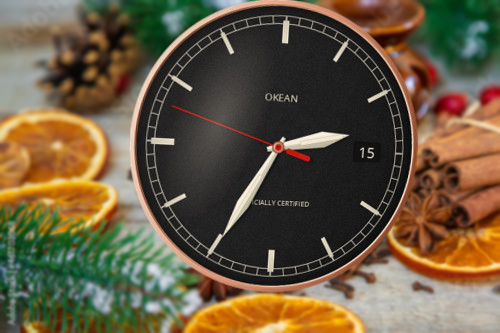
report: 2,34,48
